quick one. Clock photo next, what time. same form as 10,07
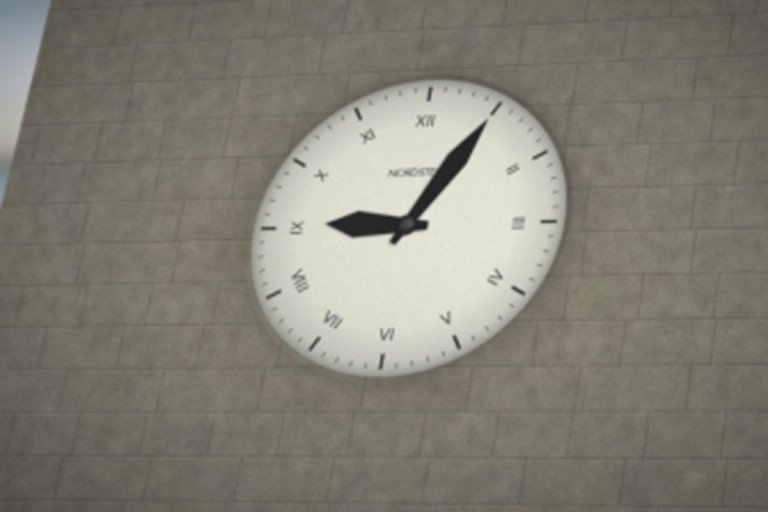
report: 9,05
